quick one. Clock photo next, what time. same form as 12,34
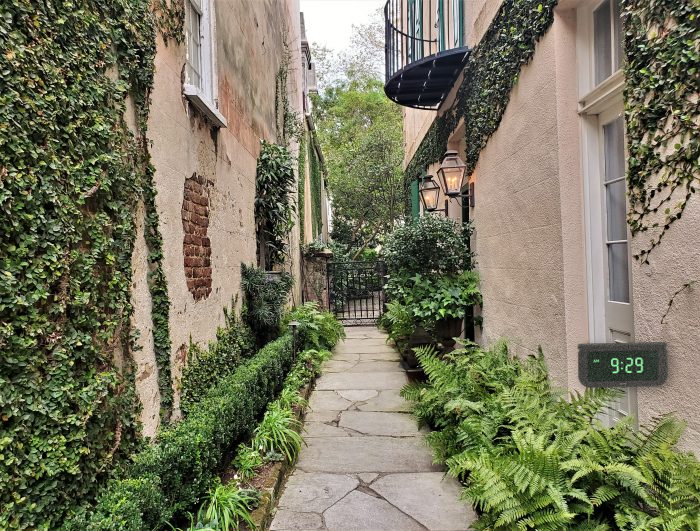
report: 9,29
